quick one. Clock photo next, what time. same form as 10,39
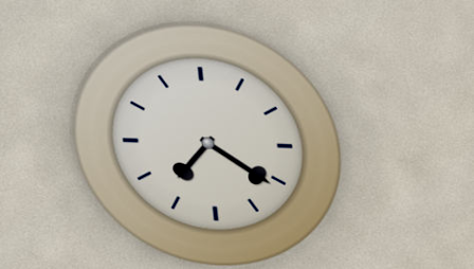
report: 7,21
